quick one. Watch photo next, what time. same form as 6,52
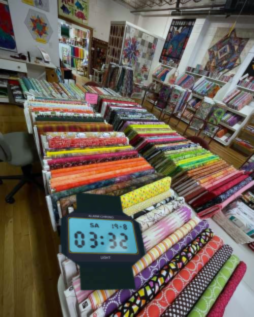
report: 3,32
